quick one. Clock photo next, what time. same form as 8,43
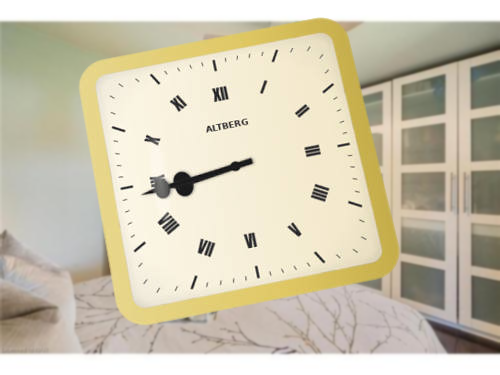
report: 8,44
